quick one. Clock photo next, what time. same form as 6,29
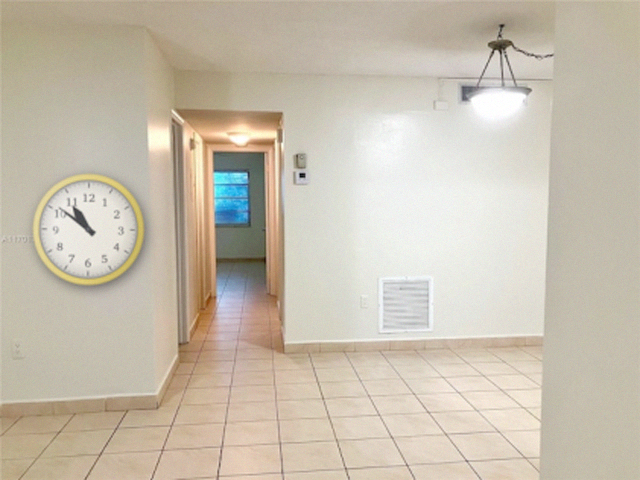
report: 10,51
